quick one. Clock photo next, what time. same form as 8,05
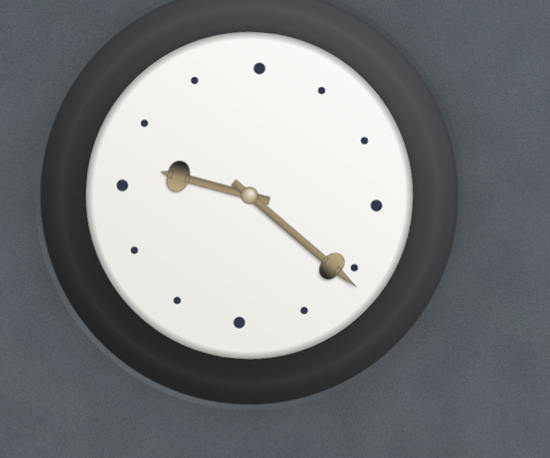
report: 9,21
